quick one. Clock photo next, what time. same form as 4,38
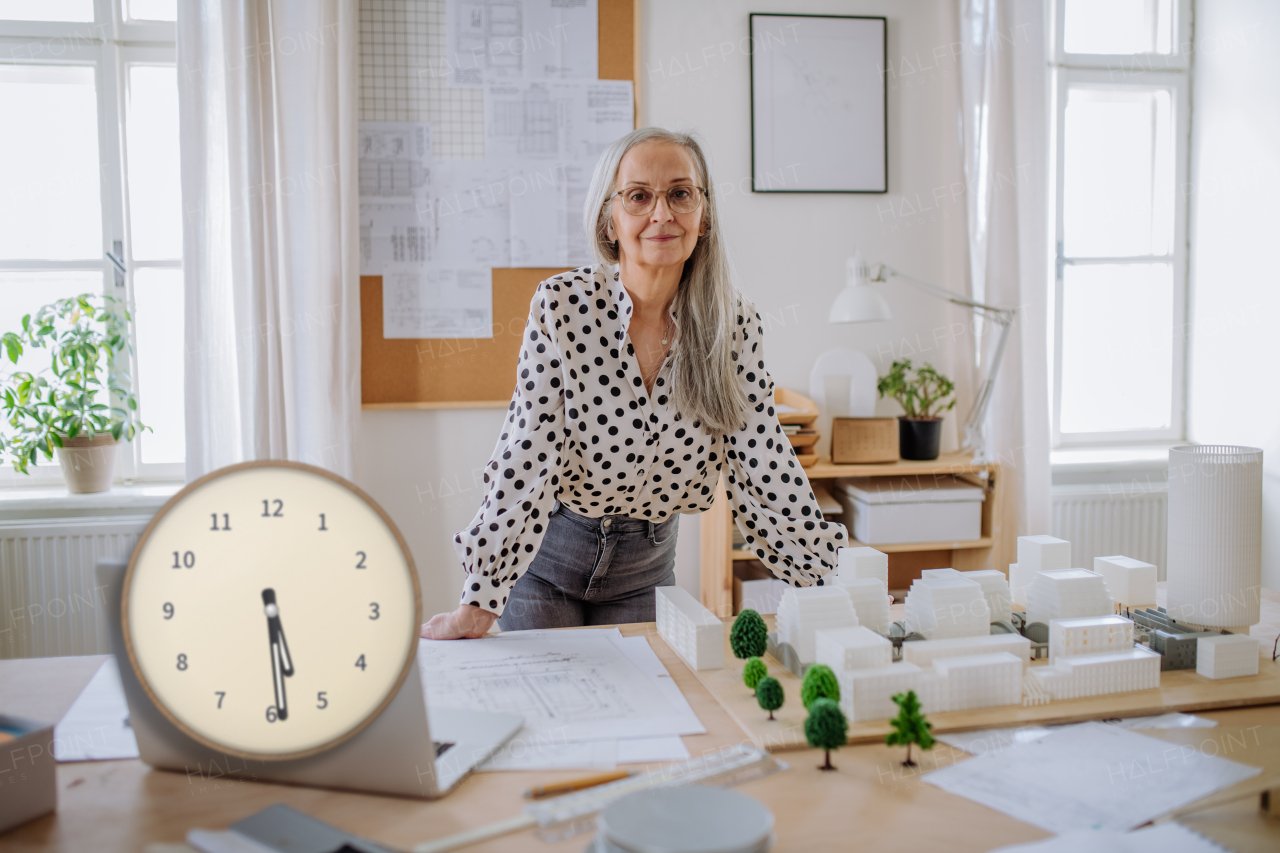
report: 5,29
